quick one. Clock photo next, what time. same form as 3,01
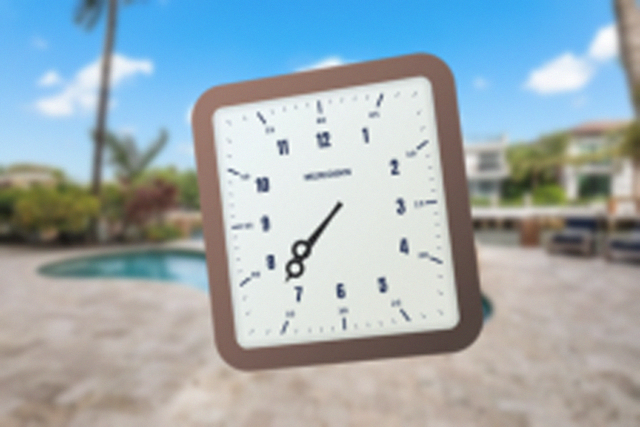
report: 7,37
